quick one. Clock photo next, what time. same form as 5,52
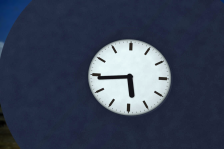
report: 5,44
